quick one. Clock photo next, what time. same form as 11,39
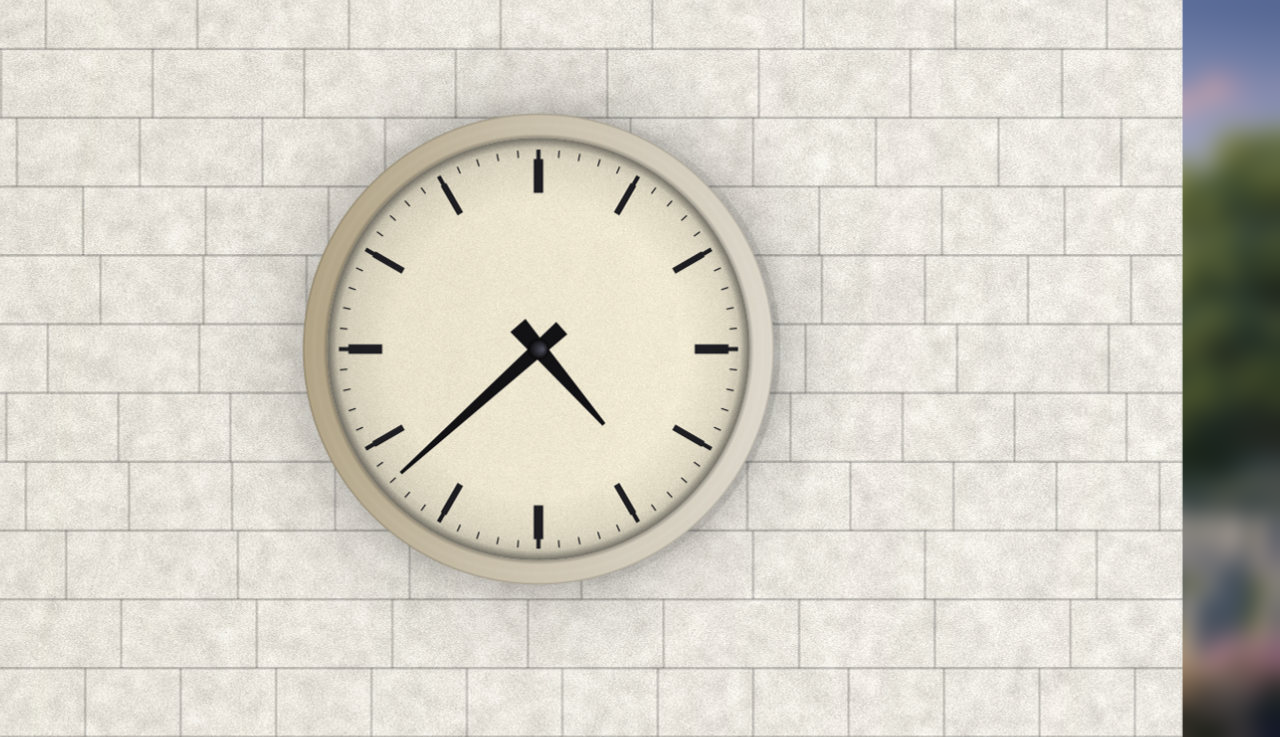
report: 4,38
